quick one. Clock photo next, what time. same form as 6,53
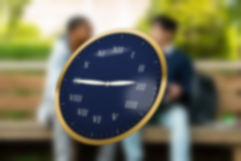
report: 2,45
